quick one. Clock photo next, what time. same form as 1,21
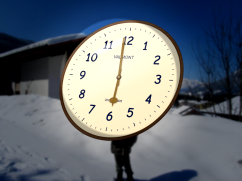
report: 5,59
